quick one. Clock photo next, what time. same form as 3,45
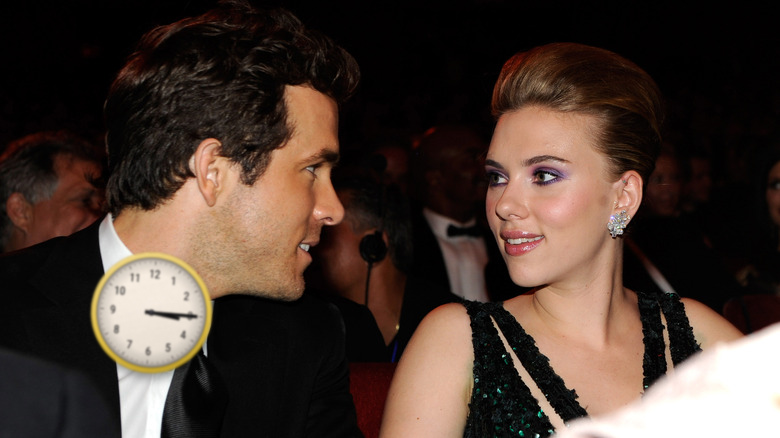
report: 3,15
